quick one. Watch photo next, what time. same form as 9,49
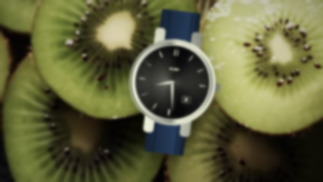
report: 8,29
